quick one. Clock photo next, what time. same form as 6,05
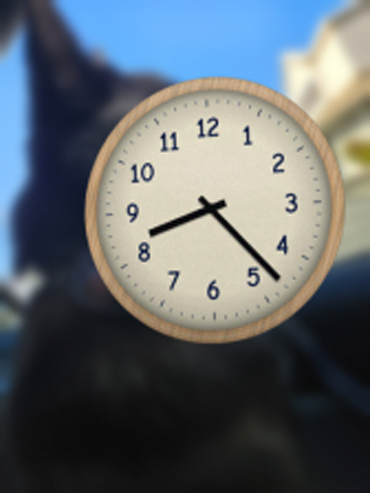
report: 8,23
